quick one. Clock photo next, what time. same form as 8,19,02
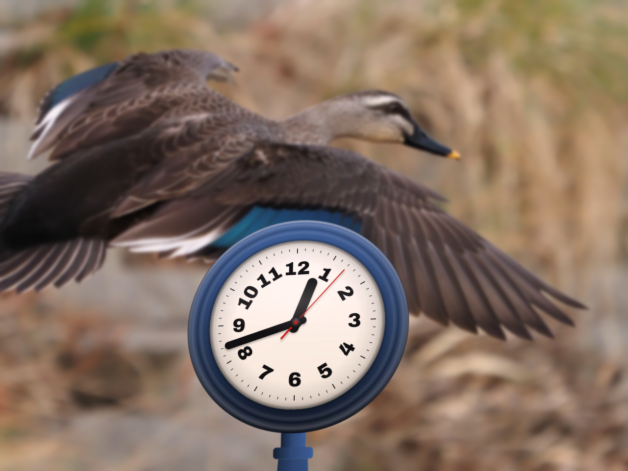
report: 12,42,07
